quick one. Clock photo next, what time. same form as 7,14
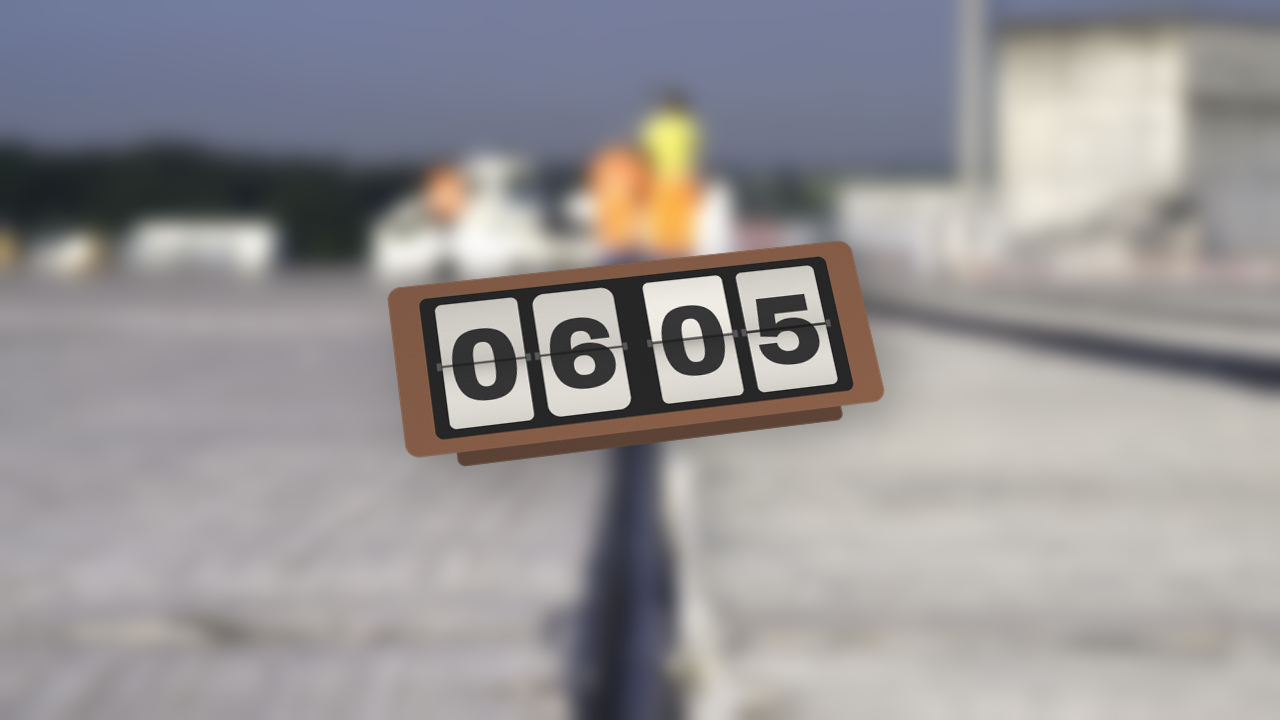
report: 6,05
